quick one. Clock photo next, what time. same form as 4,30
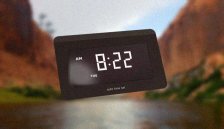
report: 8,22
